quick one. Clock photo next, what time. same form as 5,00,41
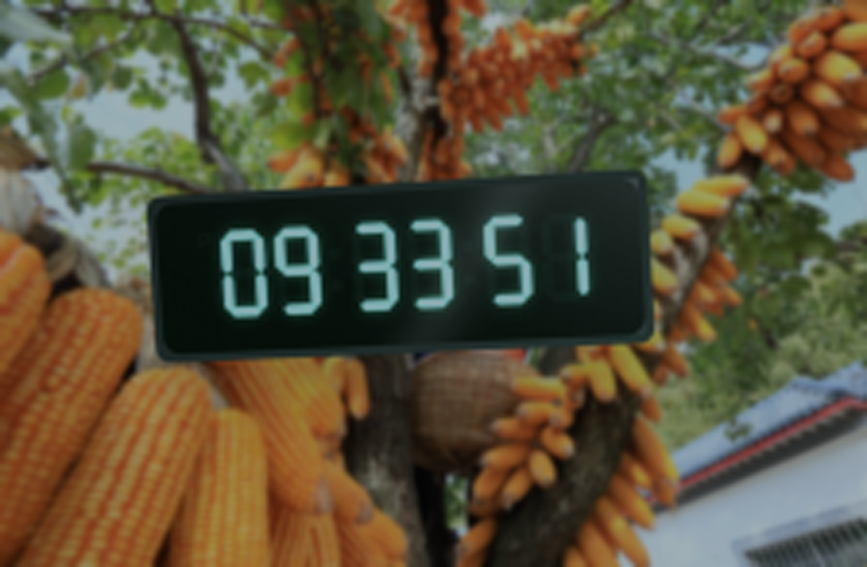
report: 9,33,51
